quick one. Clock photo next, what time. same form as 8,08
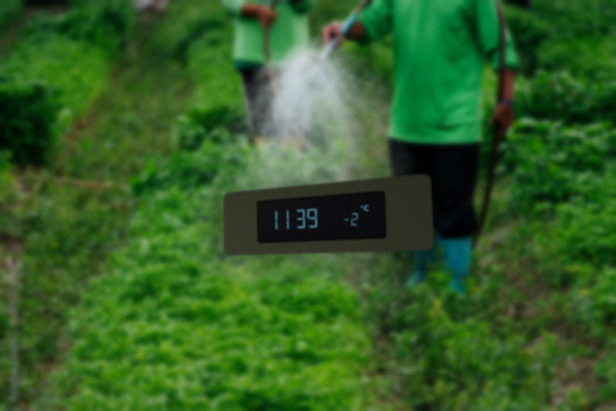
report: 11,39
